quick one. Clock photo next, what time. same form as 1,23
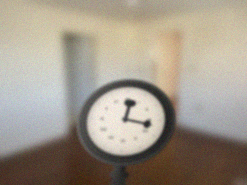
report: 12,17
